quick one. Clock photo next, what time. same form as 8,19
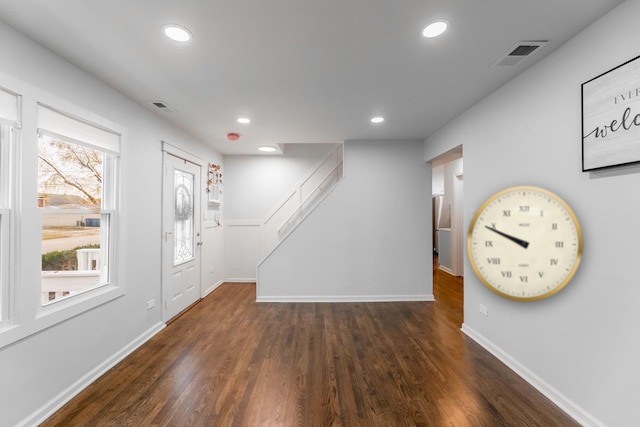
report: 9,49
